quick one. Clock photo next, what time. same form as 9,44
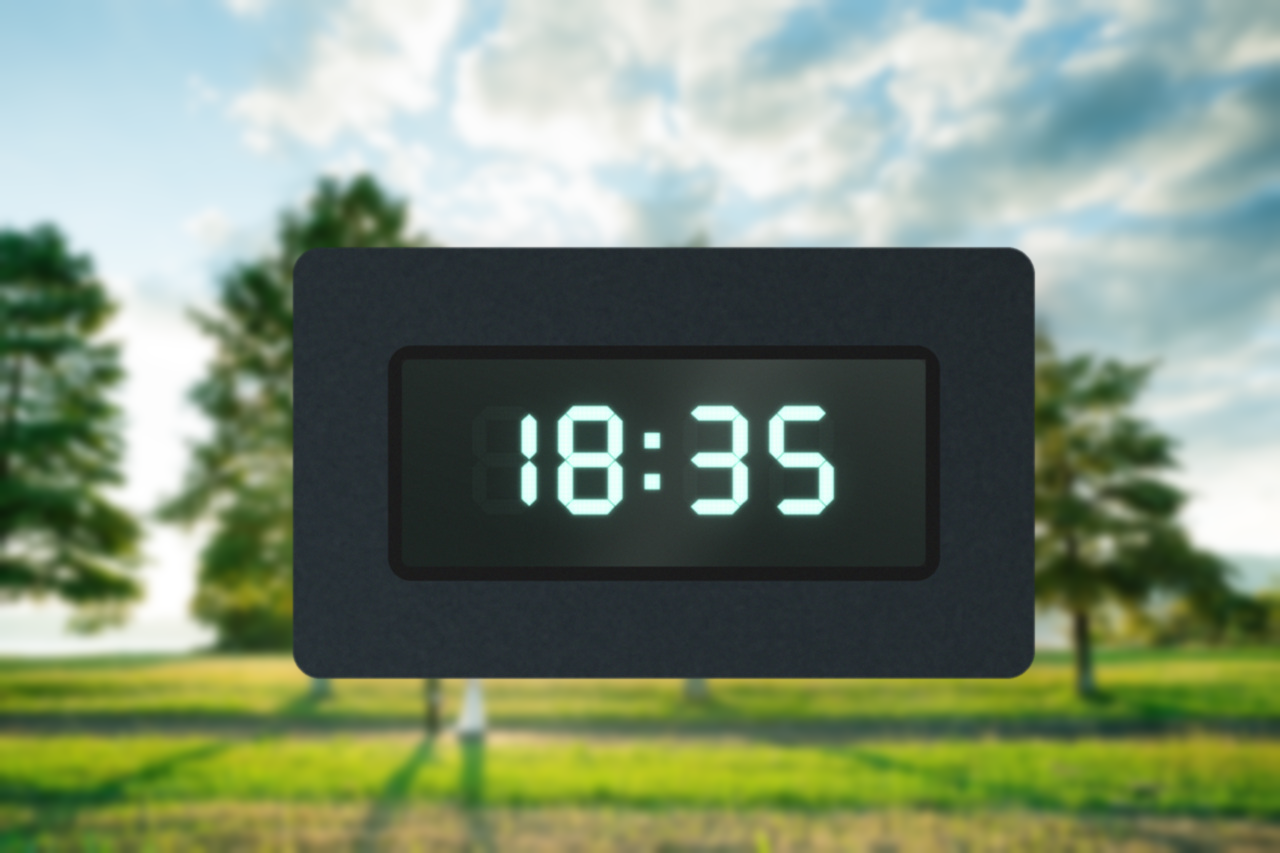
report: 18,35
